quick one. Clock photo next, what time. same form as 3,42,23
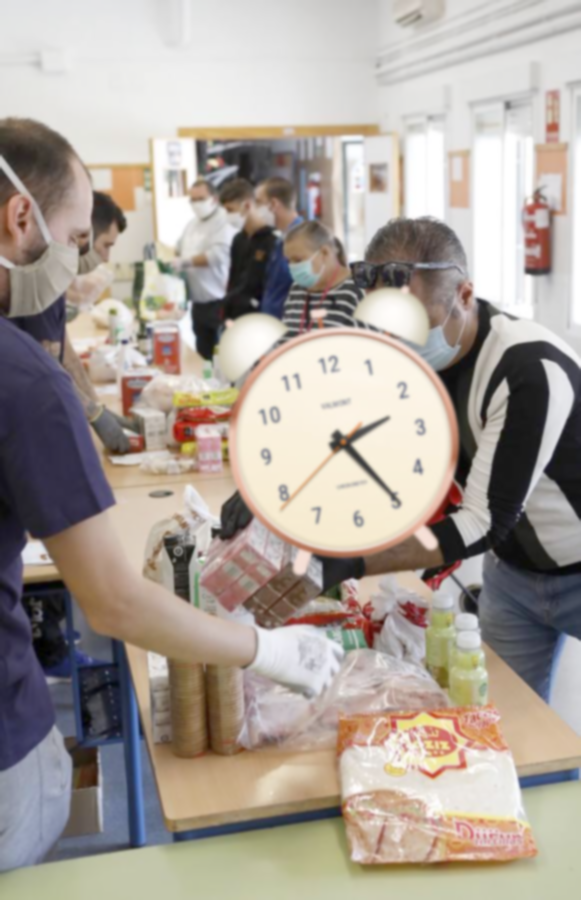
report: 2,24,39
